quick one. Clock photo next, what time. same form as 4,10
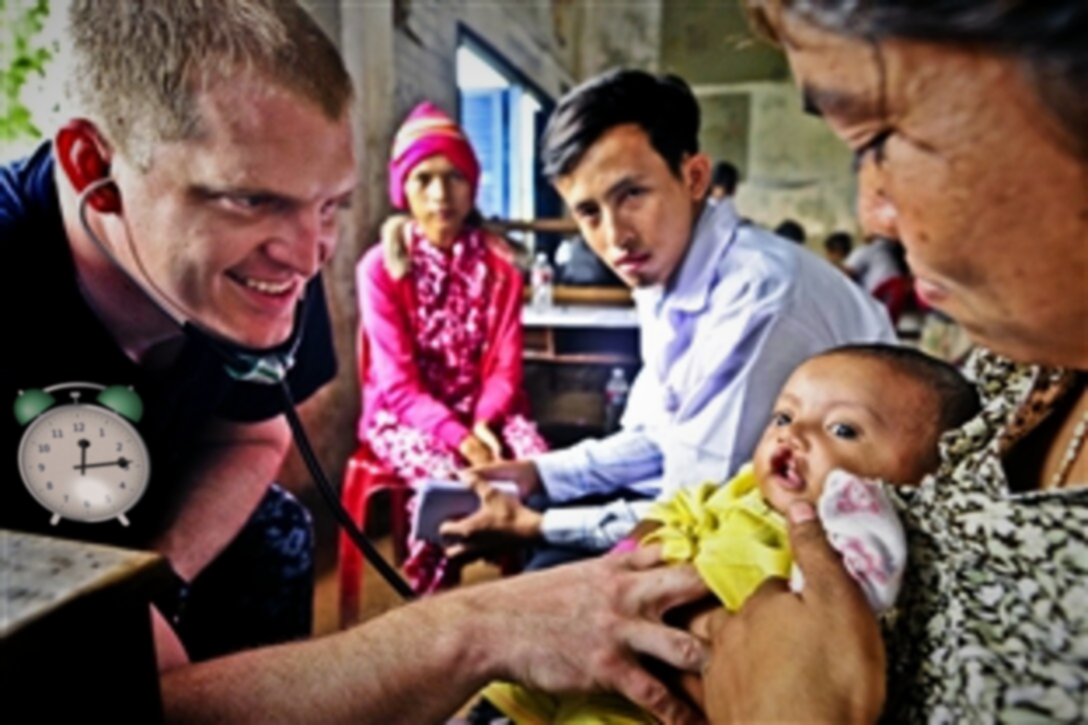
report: 12,14
